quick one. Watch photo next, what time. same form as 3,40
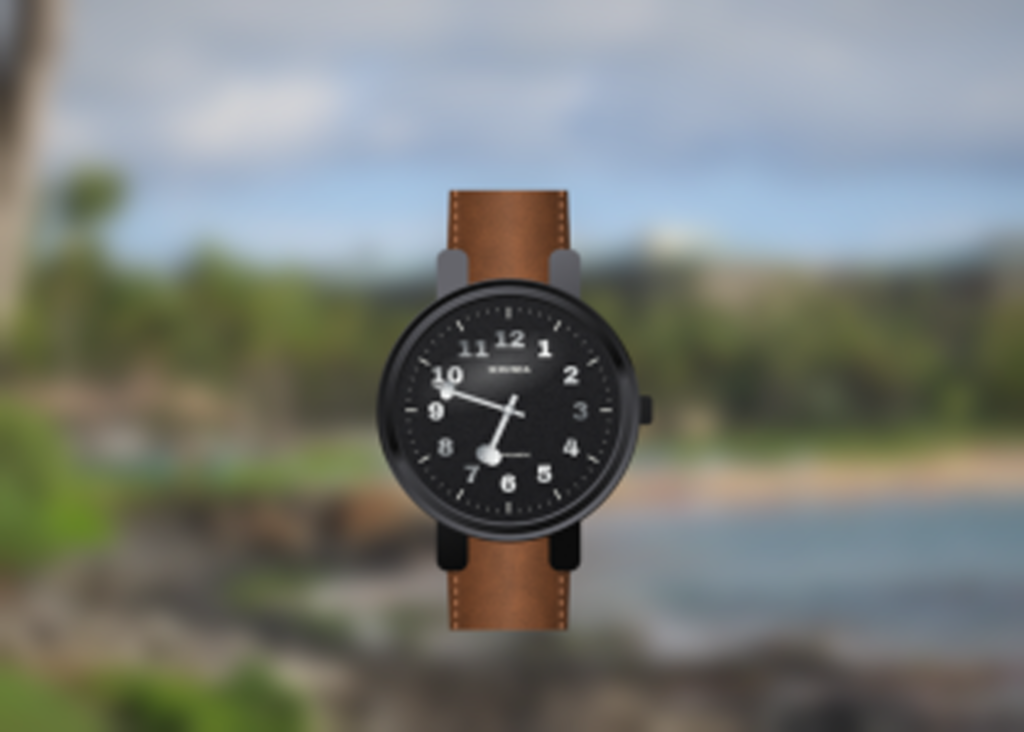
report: 6,48
